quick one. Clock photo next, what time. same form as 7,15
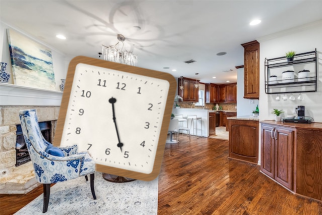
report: 11,26
